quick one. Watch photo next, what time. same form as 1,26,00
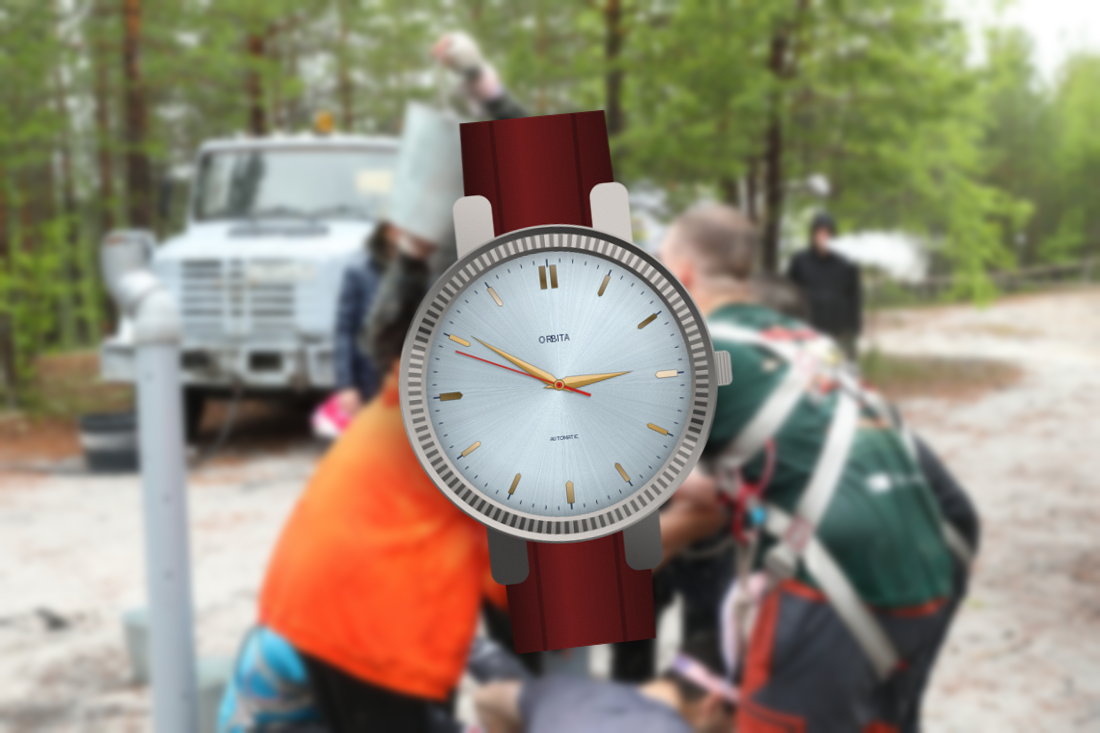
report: 2,50,49
